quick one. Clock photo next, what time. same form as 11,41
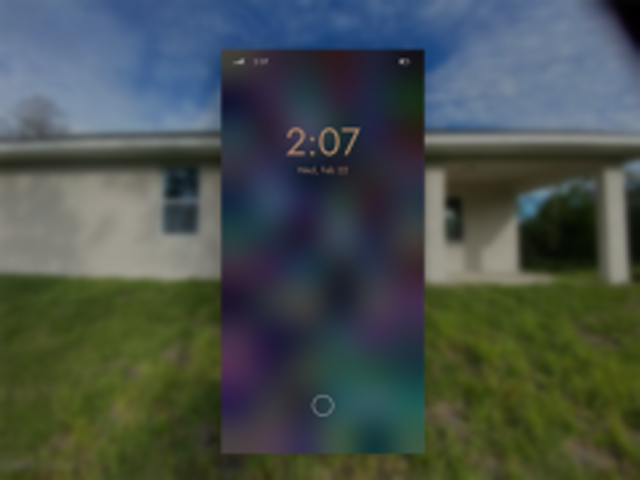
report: 2,07
